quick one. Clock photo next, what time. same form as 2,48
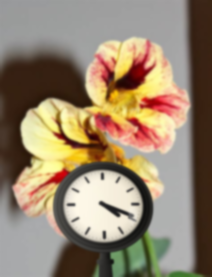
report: 4,19
